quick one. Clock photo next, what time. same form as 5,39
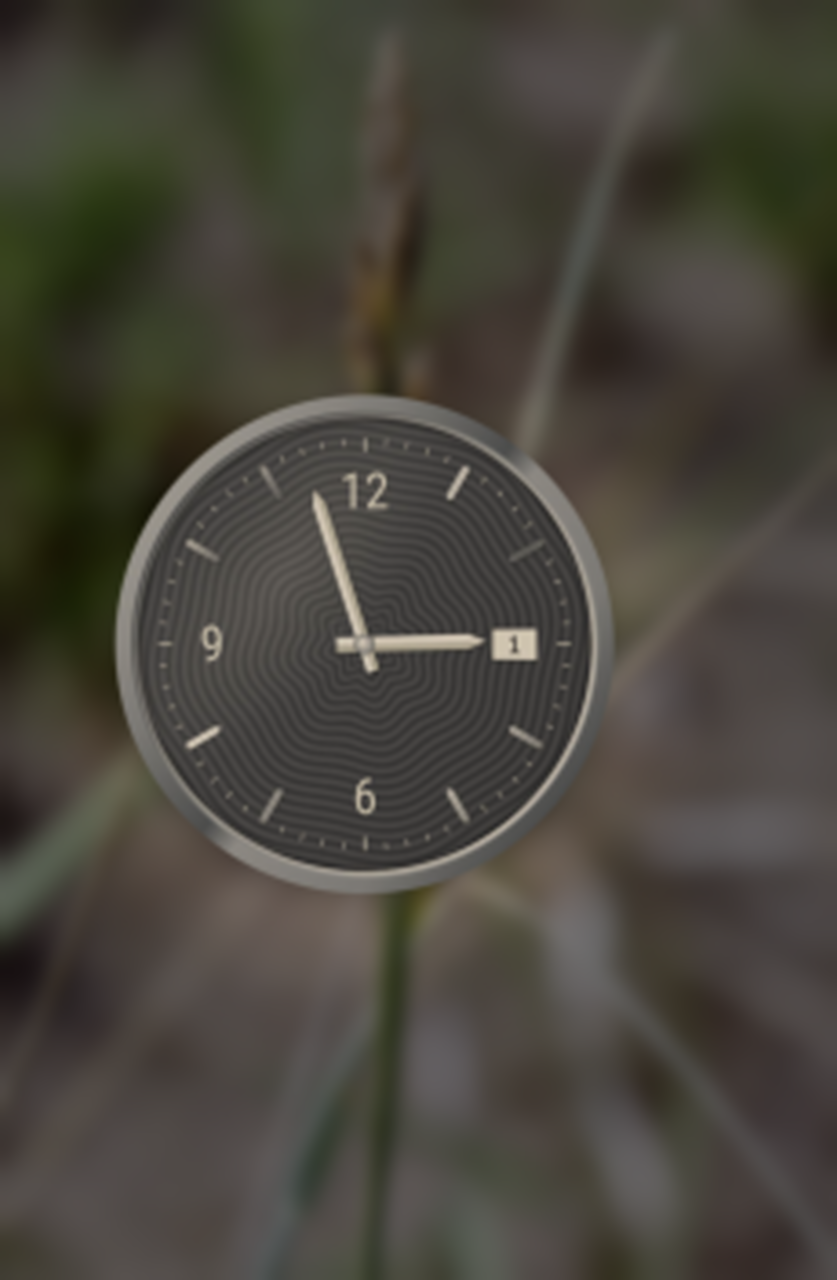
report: 2,57
